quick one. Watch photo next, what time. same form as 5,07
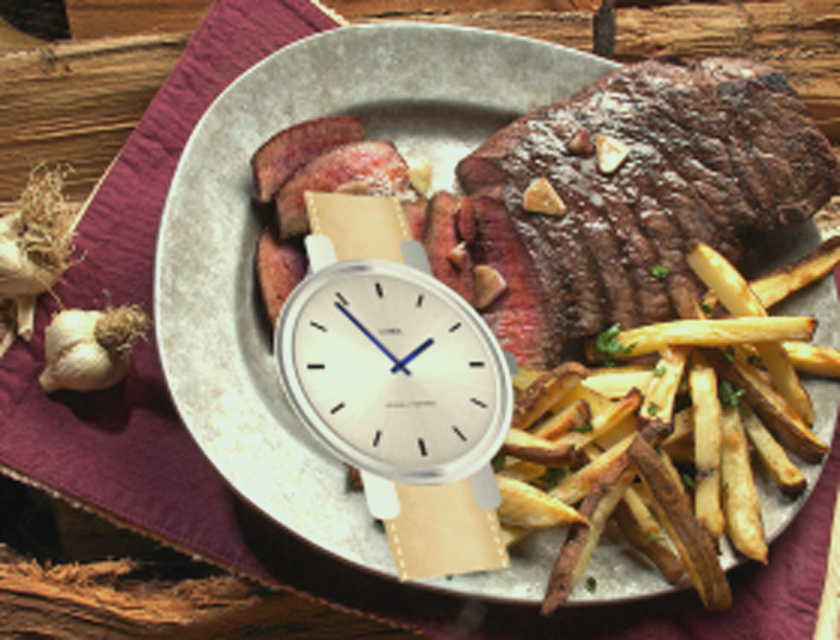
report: 1,54
